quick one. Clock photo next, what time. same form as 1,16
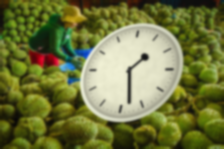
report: 1,28
